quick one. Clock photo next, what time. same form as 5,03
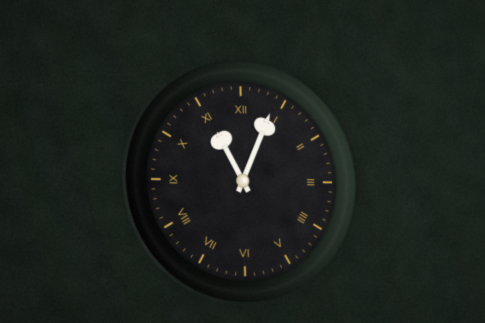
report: 11,04
